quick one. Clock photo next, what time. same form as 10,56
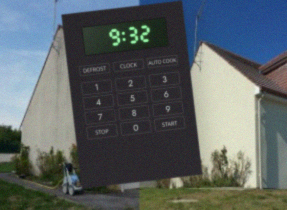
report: 9,32
